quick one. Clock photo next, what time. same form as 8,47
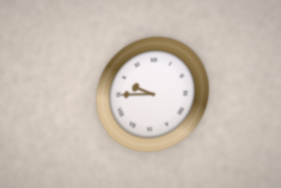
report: 9,45
